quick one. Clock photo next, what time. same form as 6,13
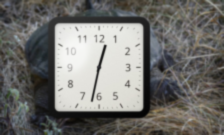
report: 12,32
